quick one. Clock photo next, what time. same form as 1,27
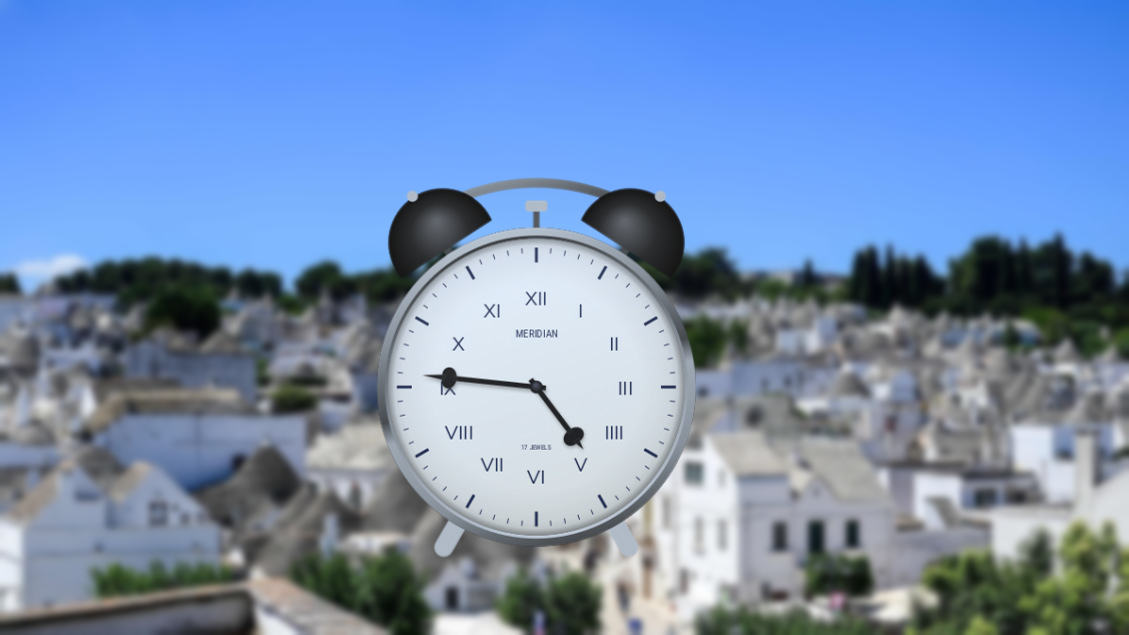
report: 4,46
